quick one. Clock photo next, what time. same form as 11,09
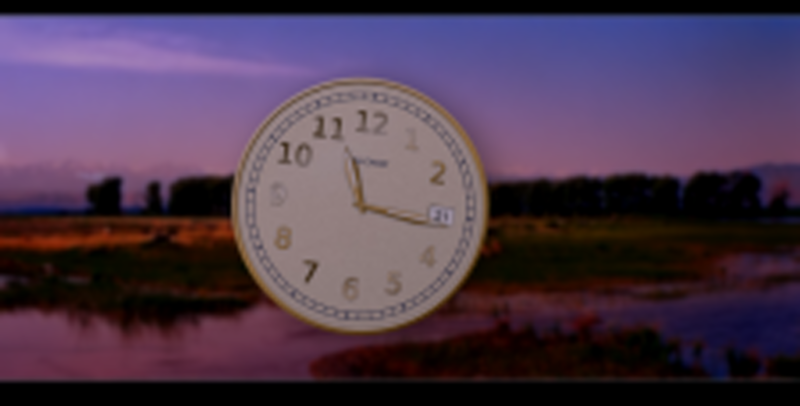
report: 11,16
